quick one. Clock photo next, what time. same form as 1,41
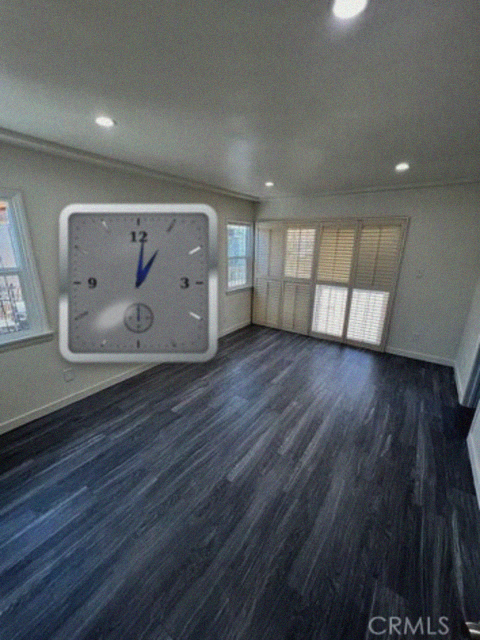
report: 1,01
